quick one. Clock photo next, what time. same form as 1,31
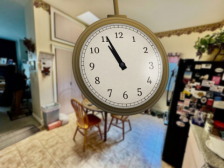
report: 10,56
